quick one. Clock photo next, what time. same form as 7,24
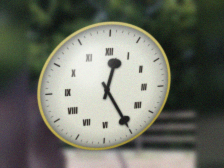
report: 12,25
